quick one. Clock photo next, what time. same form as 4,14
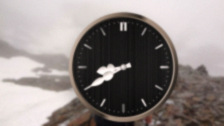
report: 8,40
